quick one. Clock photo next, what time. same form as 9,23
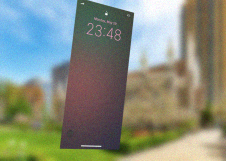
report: 23,48
